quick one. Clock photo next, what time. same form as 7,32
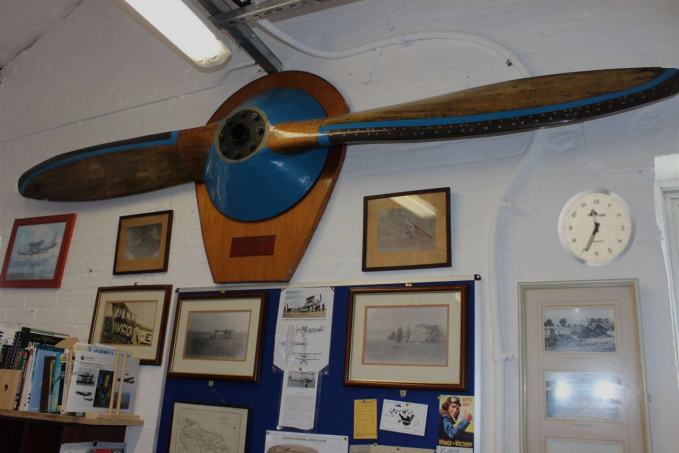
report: 11,34
